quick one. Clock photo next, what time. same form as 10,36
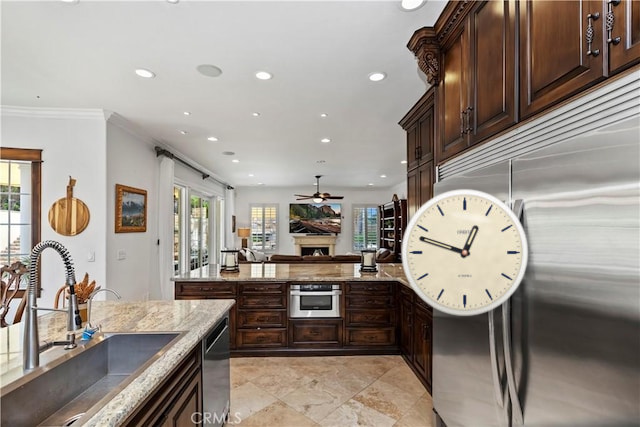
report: 12,48
